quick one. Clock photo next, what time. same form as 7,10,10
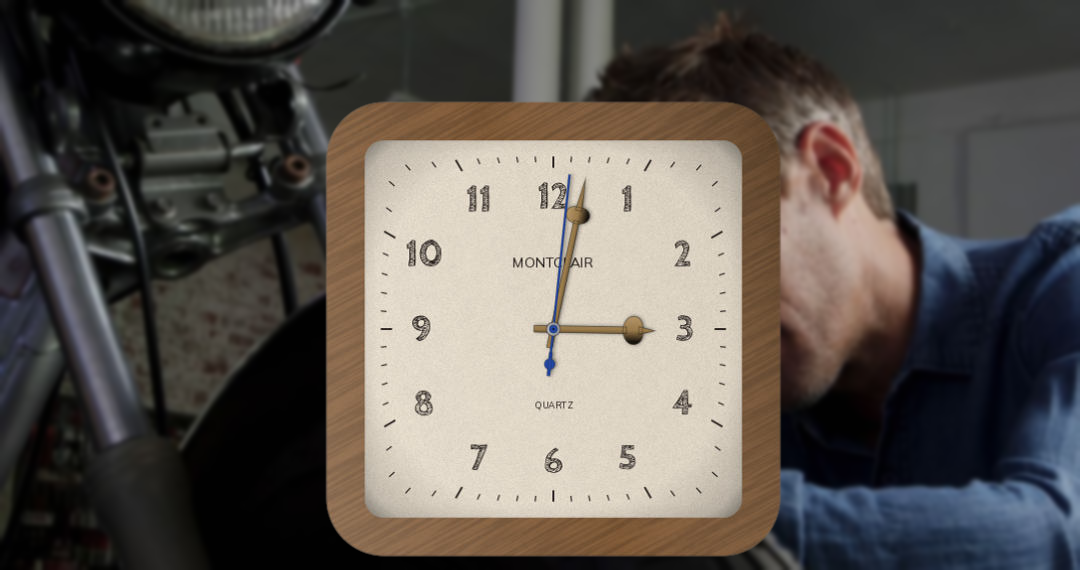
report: 3,02,01
